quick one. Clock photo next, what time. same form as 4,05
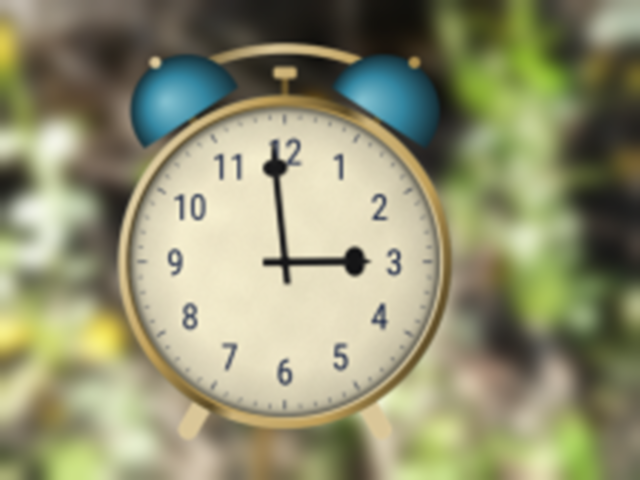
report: 2,59
